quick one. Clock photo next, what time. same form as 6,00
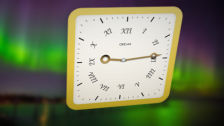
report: 9,14
